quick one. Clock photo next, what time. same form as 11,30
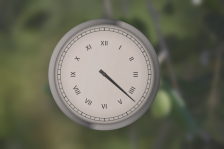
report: 4,22
